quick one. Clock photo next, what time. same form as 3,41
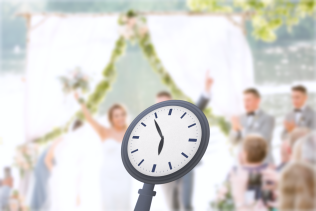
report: 5,54
